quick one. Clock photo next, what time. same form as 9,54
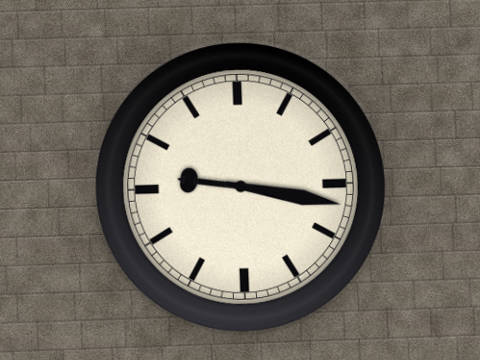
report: 9,17
